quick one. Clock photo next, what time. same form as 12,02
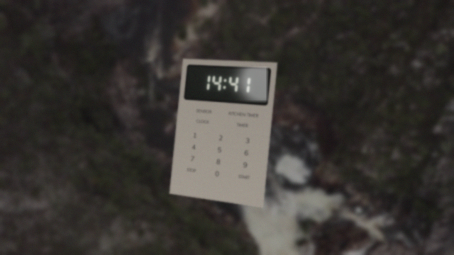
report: 14,41
